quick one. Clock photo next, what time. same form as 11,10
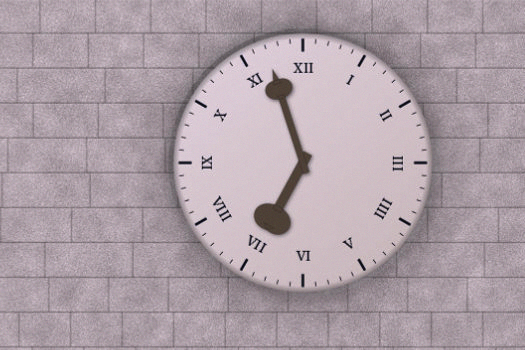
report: 6,57
